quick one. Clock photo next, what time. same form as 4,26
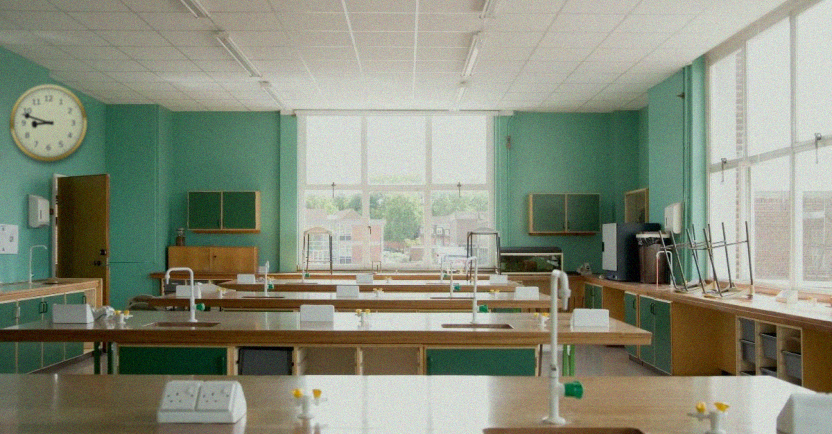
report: 8,48
